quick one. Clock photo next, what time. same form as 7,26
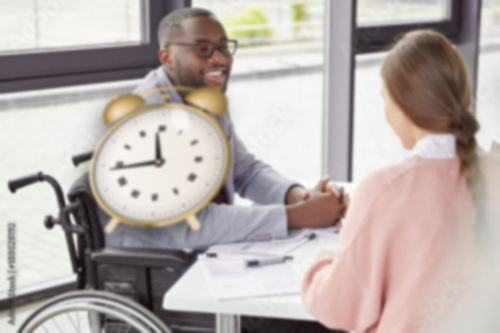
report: 11,44
